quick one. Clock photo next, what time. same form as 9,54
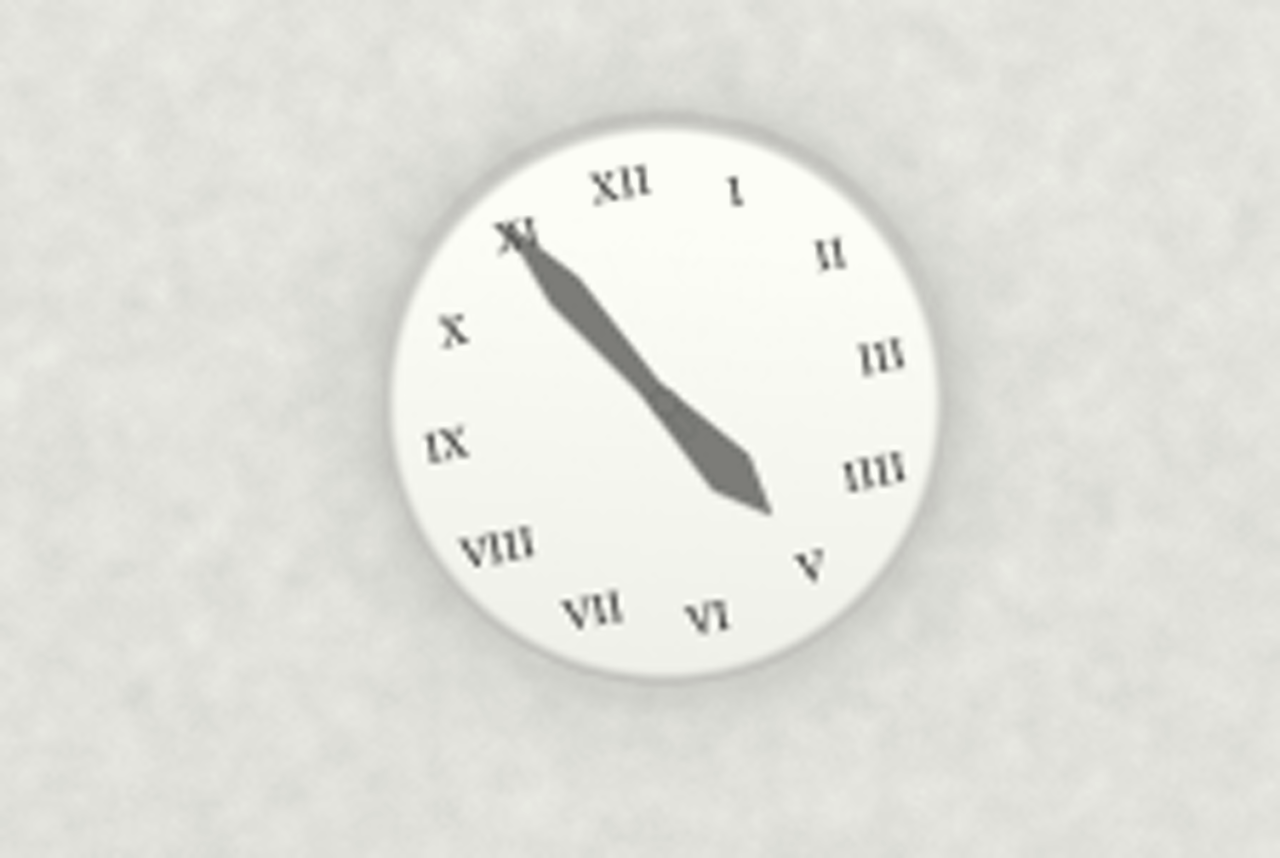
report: 4,55
